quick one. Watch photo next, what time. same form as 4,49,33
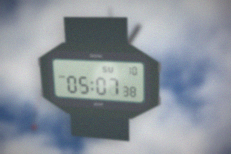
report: 5,07,38
